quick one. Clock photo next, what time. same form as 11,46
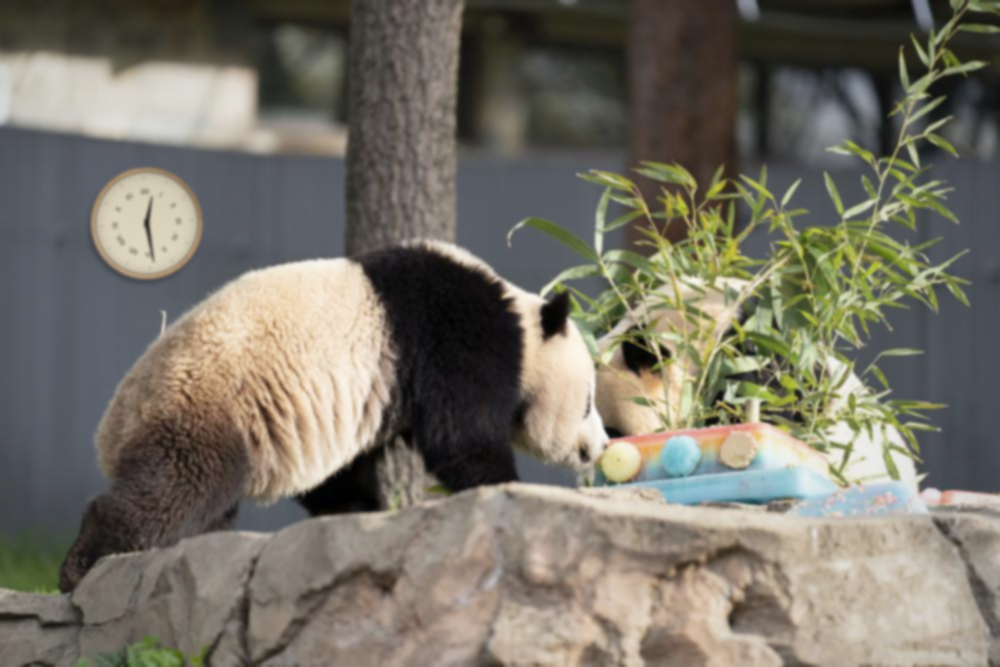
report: 12,29
